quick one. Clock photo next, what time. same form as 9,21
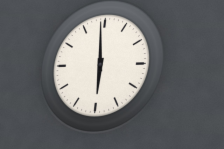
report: 5,59
